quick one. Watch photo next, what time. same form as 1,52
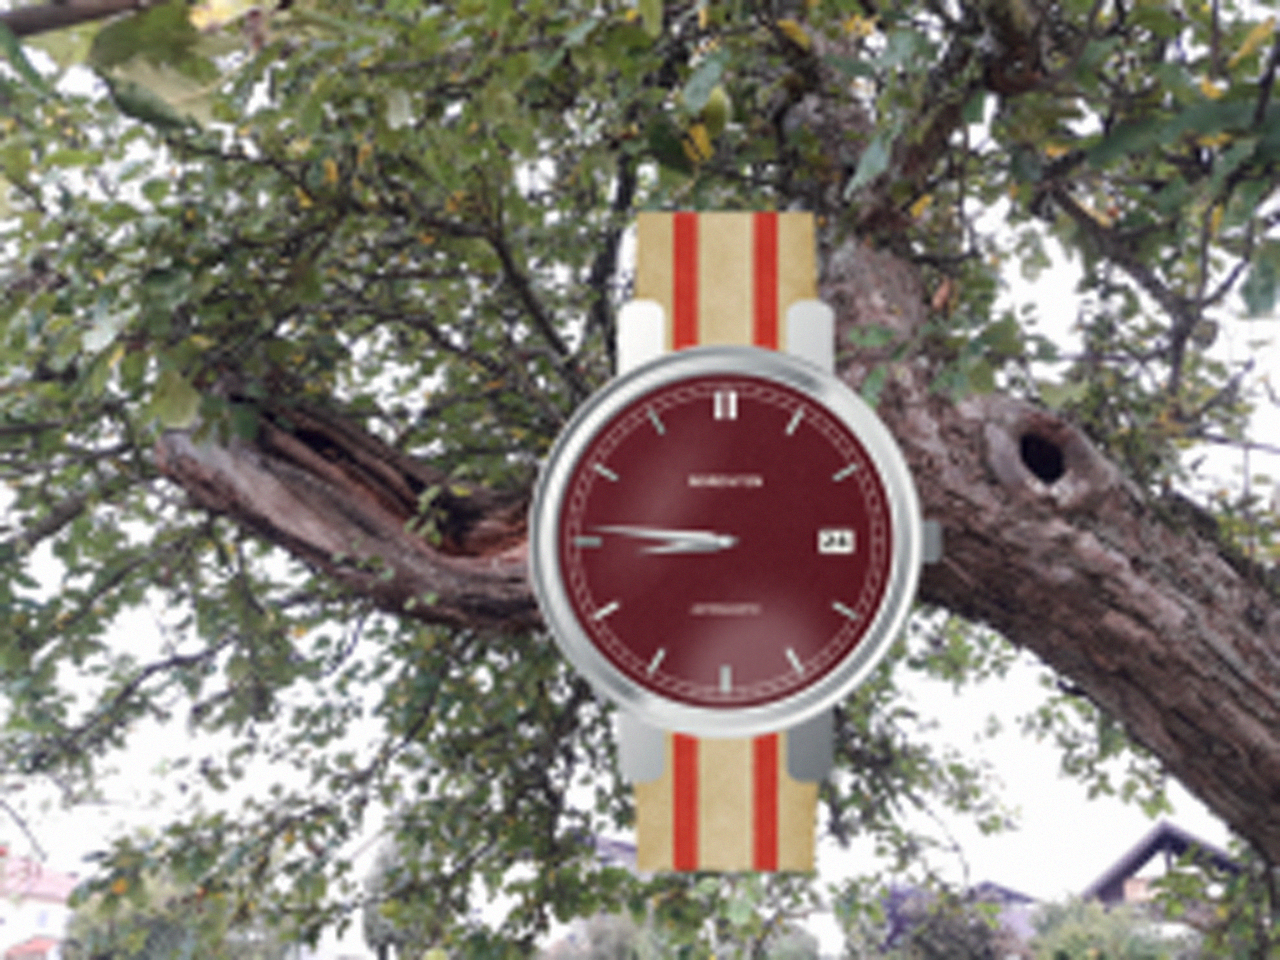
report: 8,46
